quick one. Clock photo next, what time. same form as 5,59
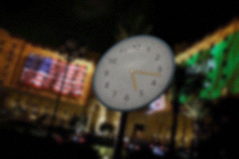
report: 5,17
